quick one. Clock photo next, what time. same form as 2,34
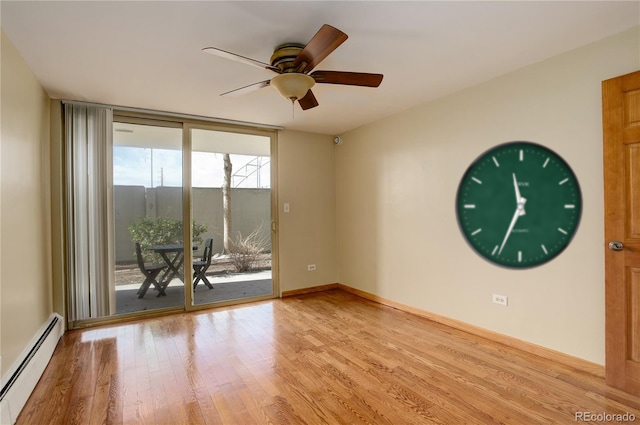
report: 11,34
